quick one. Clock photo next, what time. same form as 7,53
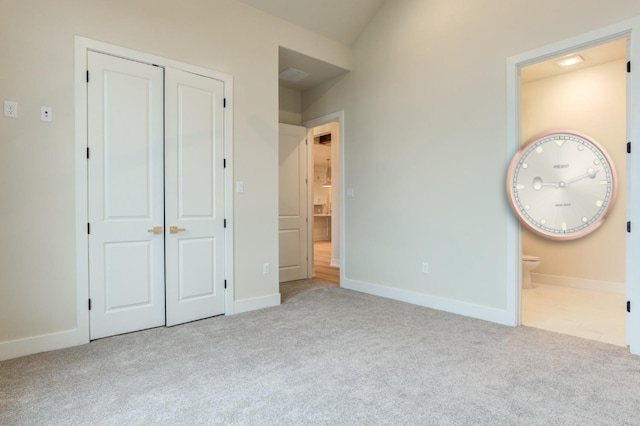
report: 9,12
